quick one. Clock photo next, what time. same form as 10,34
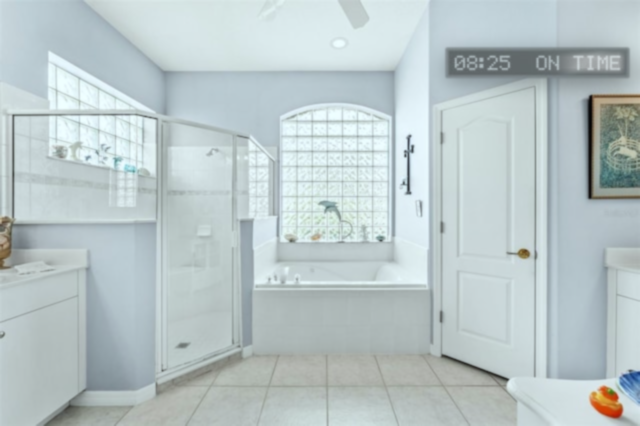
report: 8,25
